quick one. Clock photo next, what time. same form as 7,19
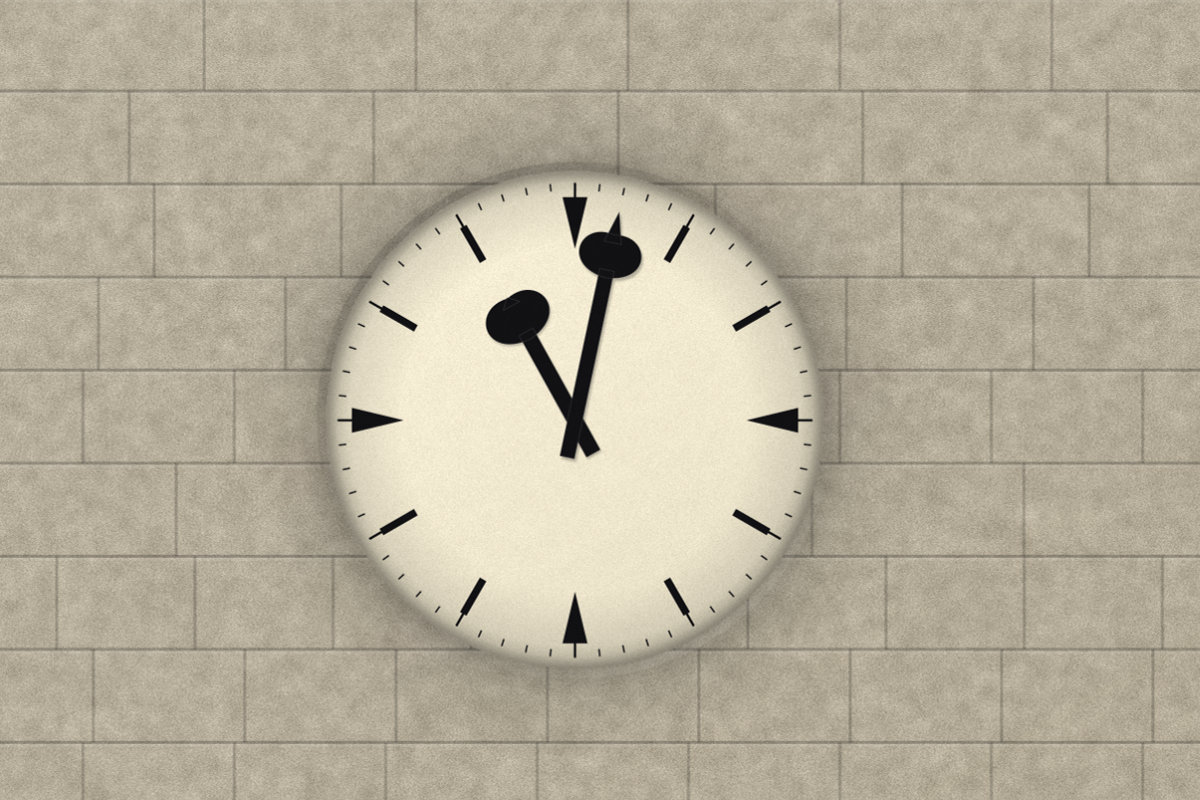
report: 11,02
